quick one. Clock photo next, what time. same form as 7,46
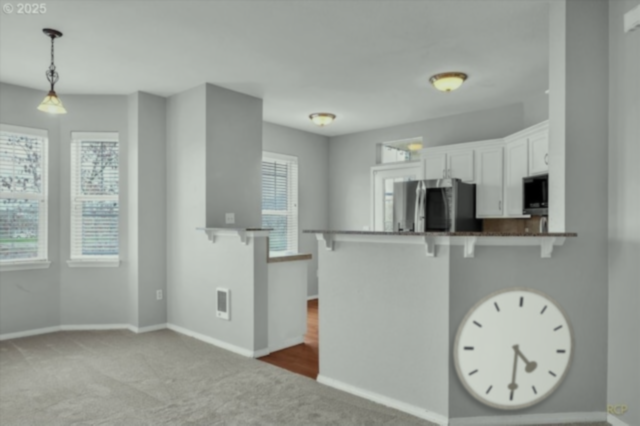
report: 4,30
